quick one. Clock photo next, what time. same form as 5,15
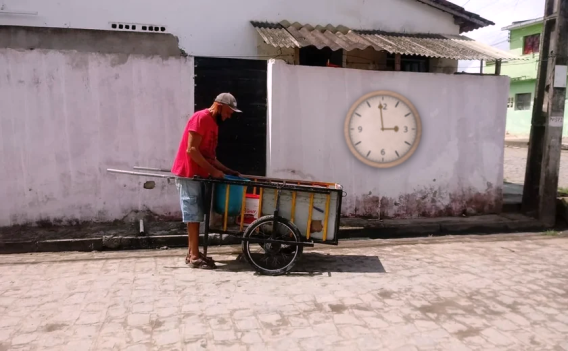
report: 2,59
